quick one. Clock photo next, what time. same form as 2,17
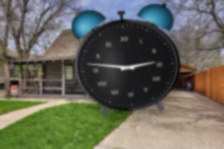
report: 2,47
